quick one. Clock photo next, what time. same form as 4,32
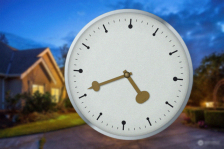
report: 4,41
